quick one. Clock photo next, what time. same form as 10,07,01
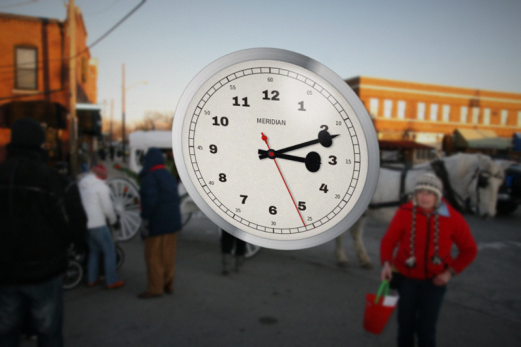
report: 3,11,26
